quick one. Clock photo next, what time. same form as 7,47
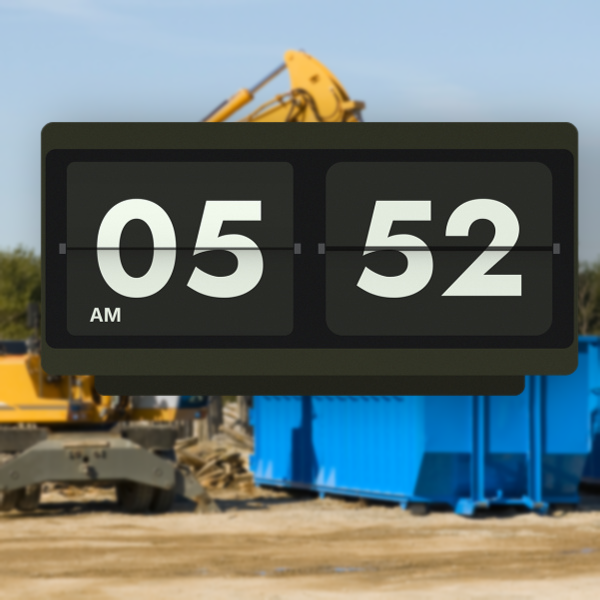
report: 5,52
